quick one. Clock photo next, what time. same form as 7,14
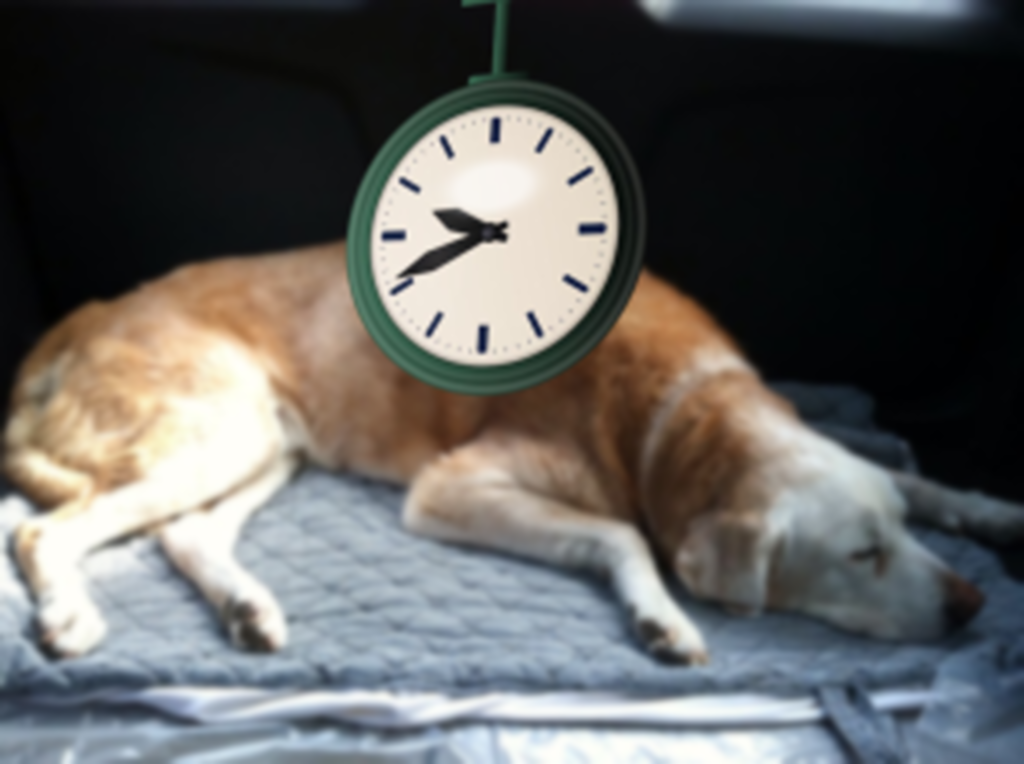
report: 9,41
